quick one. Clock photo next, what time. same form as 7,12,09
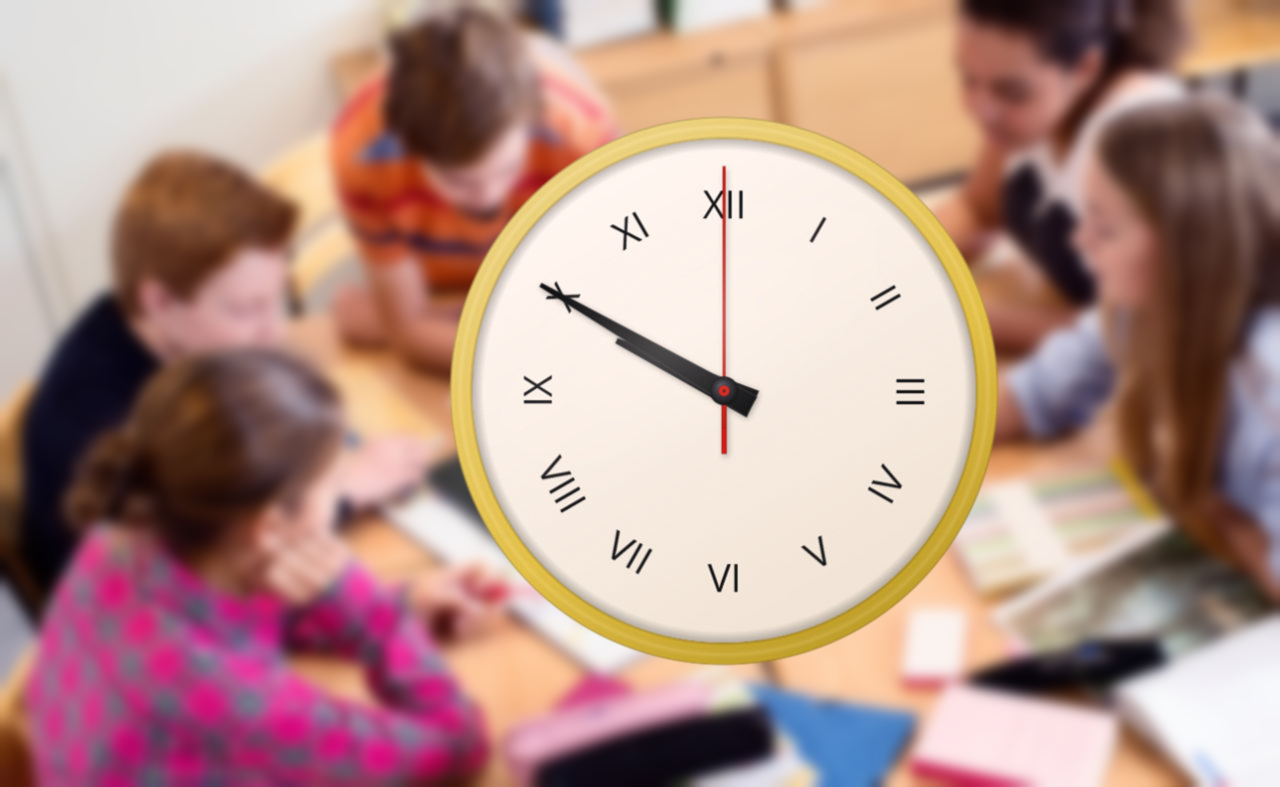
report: 9,50,00
